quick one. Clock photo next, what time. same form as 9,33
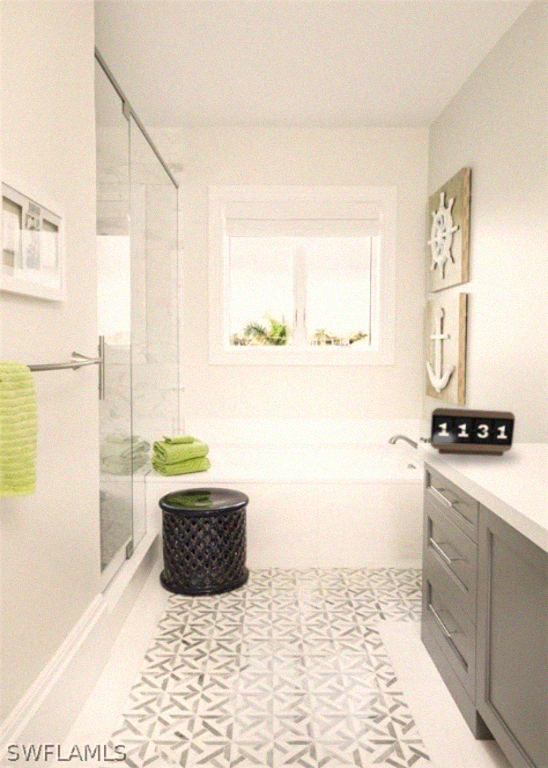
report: 11,31
